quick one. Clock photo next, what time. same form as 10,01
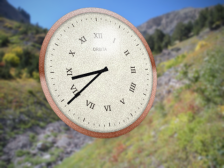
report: 8,39
